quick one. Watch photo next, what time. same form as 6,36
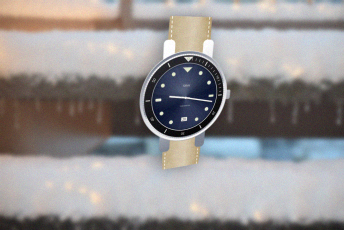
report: 9,17
